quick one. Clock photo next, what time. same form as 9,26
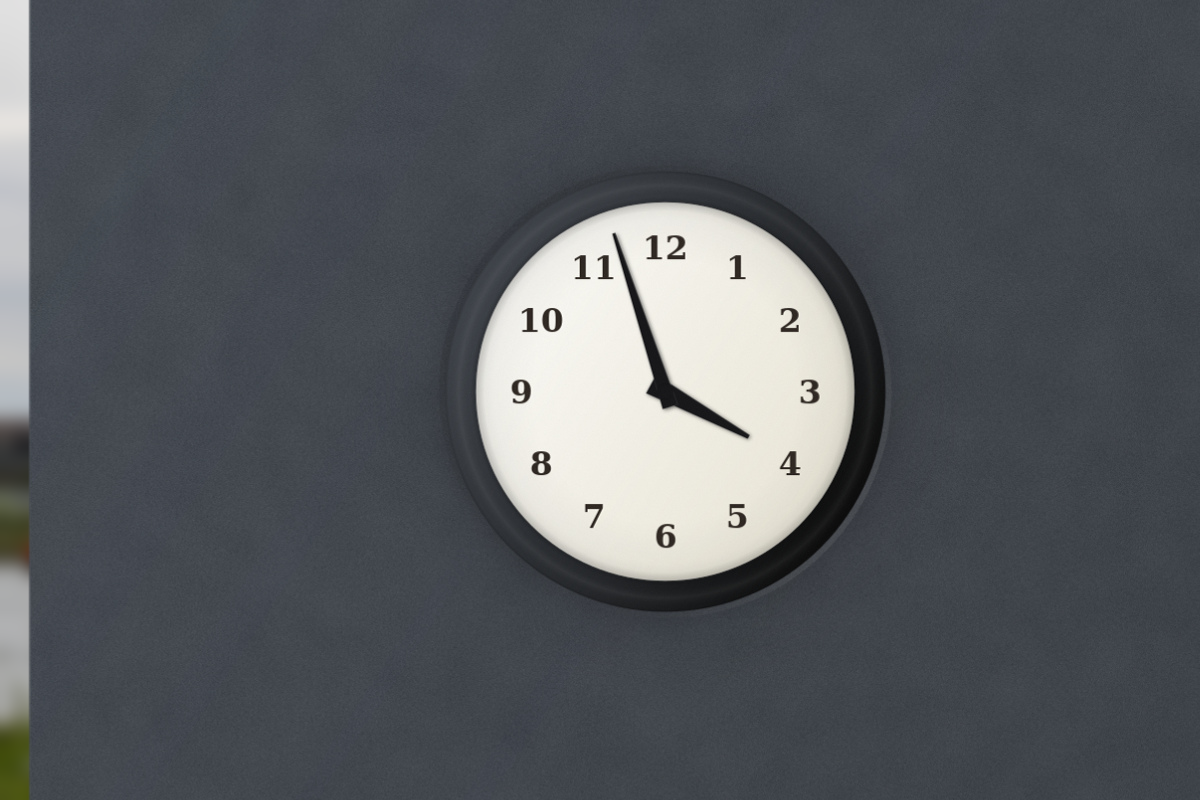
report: 3,57
